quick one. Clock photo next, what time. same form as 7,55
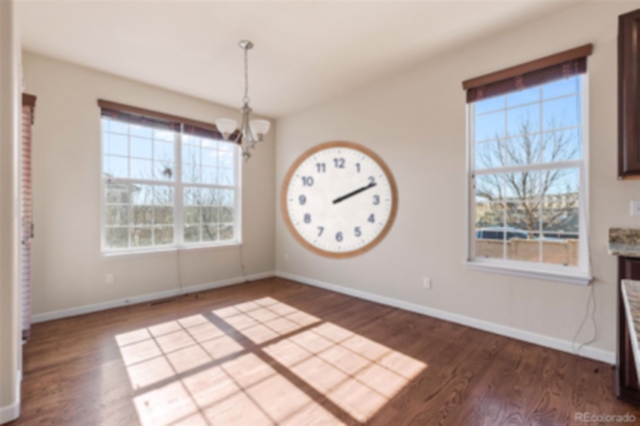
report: 2,11
